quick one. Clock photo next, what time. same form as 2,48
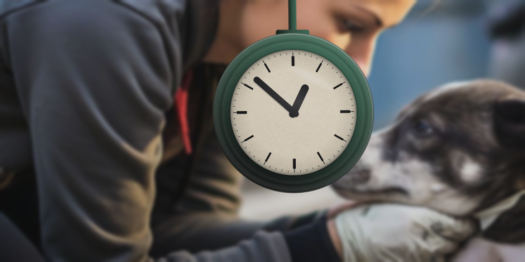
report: 12,52
